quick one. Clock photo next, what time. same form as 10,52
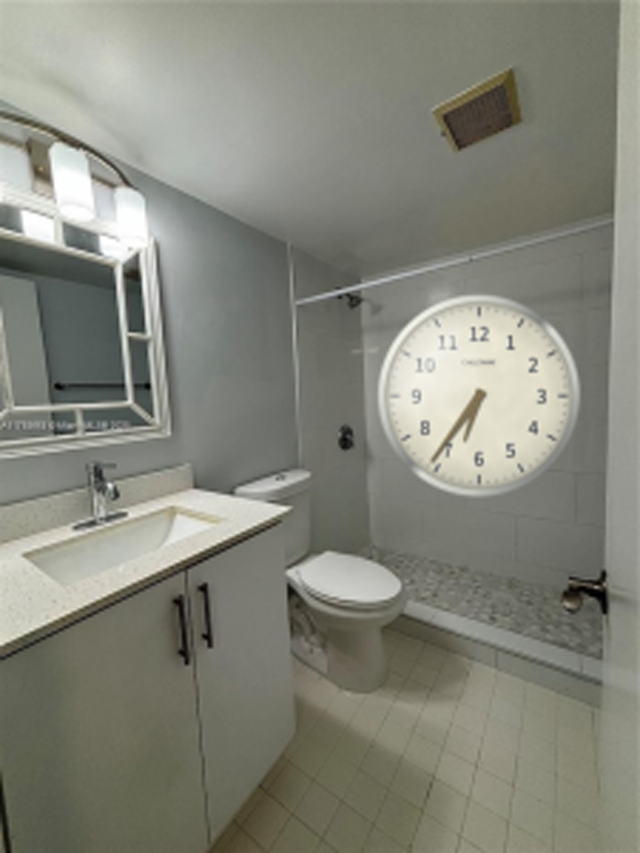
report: 6,36
